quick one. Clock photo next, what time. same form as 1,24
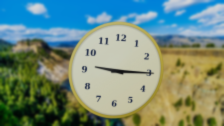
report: 9,15
